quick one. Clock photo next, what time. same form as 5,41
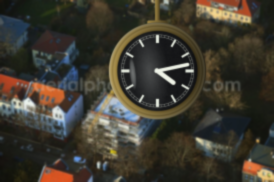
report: 4,13
